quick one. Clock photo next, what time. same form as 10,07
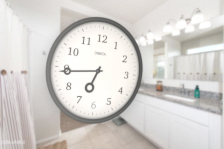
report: 6,44
